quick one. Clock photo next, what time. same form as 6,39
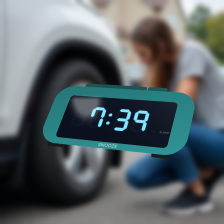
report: 7,39
